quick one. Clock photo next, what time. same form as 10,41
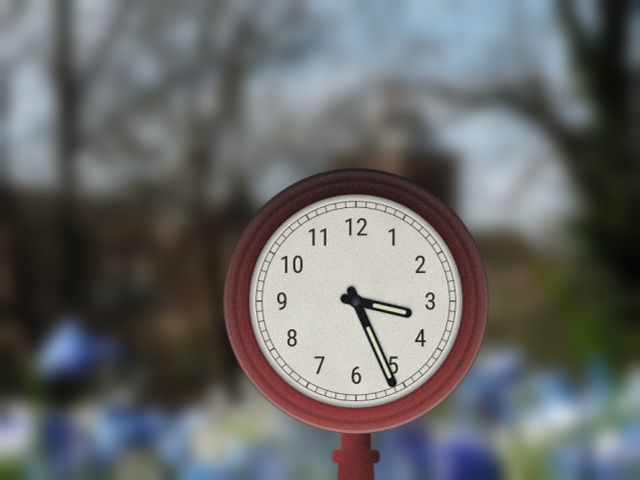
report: 3,26
